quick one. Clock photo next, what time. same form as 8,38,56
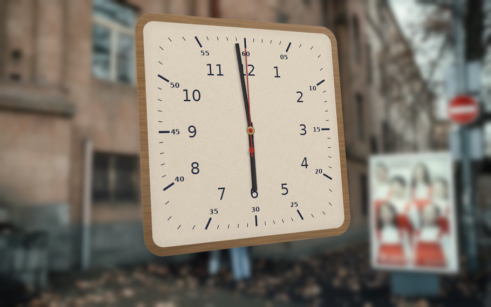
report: 5,59,00
